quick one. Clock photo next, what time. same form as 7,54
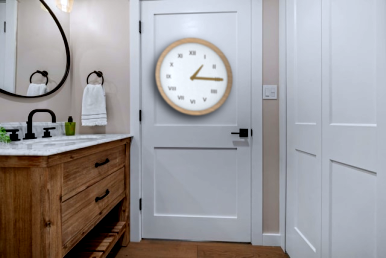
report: 1,15
